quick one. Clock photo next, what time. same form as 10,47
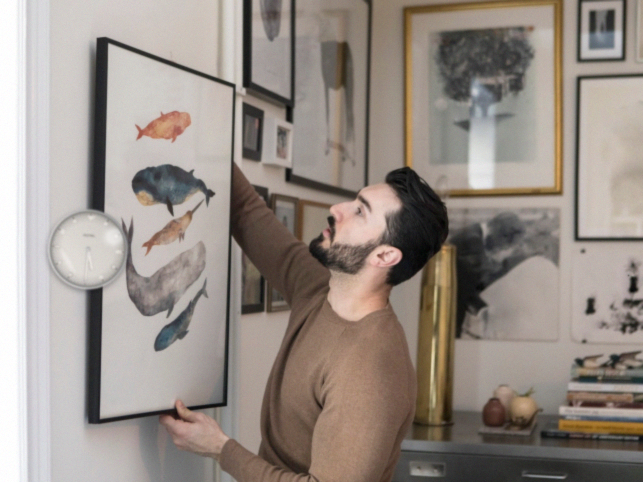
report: 5,30
